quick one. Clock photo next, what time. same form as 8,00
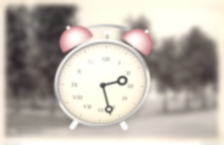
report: 2,27
